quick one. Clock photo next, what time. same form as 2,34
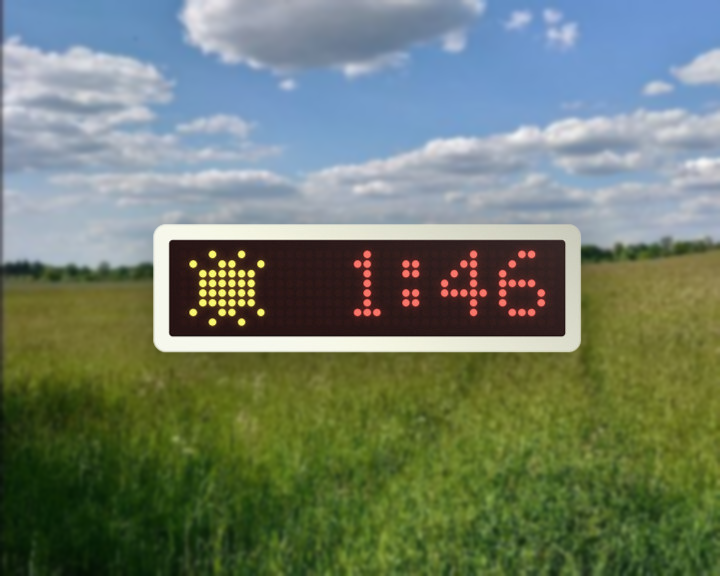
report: 1,46
